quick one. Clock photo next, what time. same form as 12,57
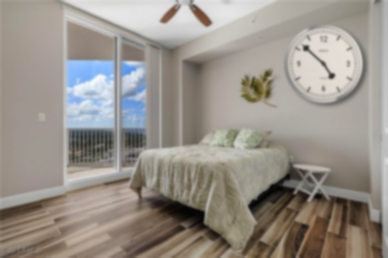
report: 4,52
